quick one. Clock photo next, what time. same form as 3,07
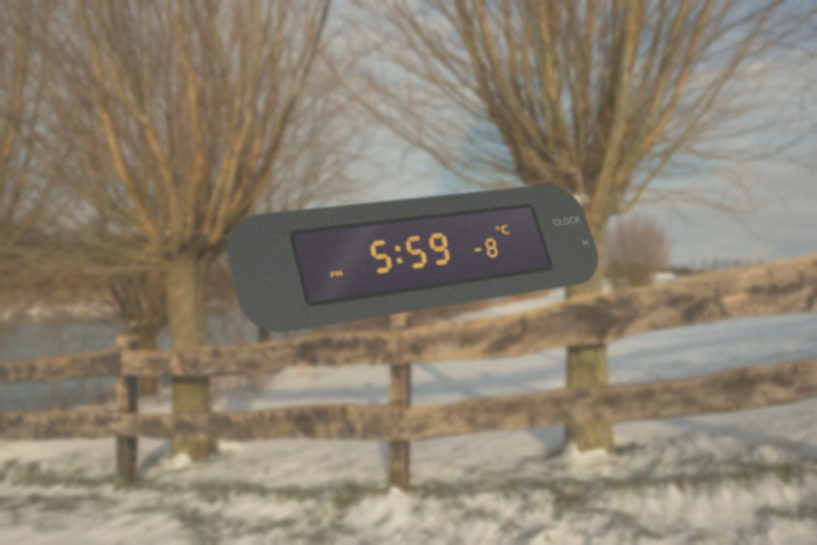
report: 5,59
